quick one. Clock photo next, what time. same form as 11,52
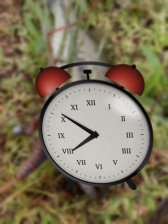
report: 7,51
